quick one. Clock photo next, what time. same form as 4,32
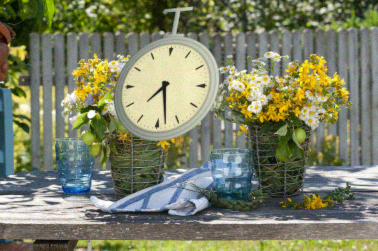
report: 7,28
